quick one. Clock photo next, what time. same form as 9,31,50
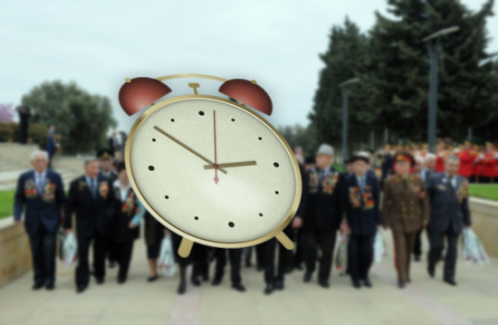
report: 2,52,02
